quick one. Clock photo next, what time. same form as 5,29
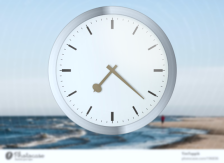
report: 7,22
